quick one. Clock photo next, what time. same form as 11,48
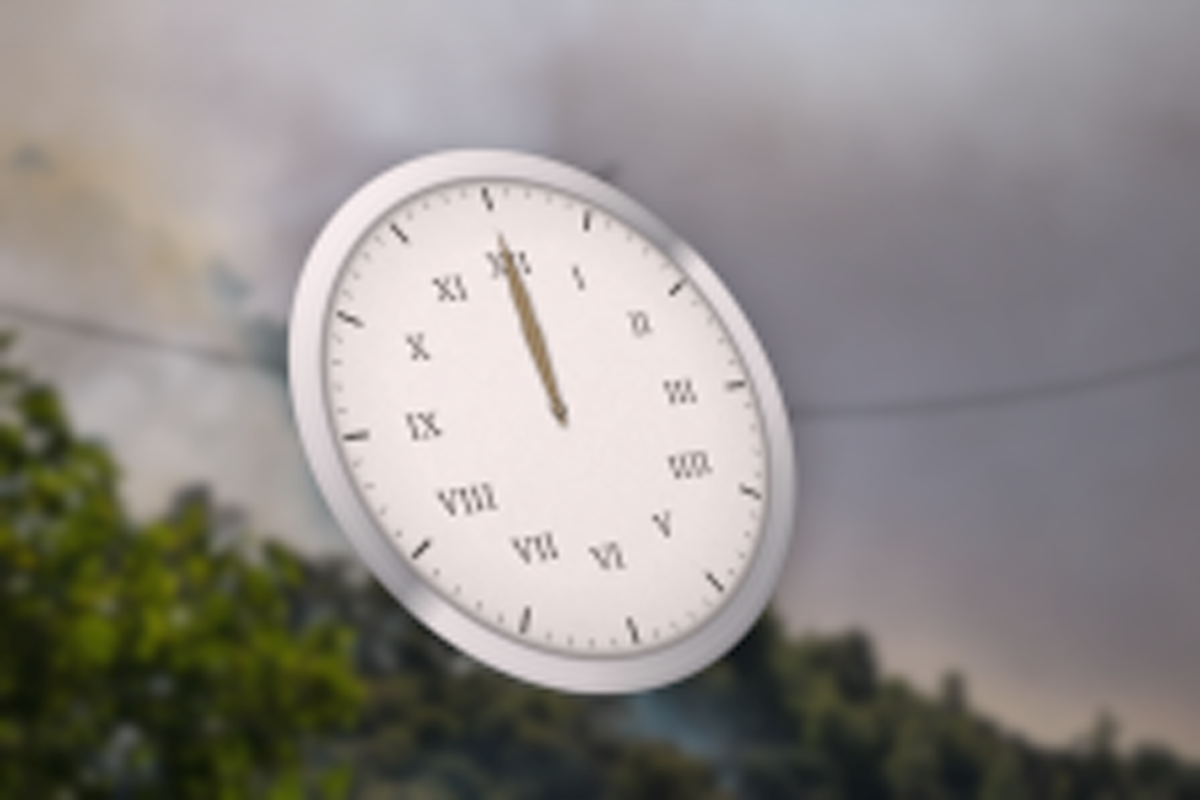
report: 12,00
